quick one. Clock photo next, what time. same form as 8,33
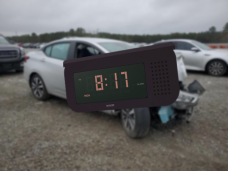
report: 8,17
